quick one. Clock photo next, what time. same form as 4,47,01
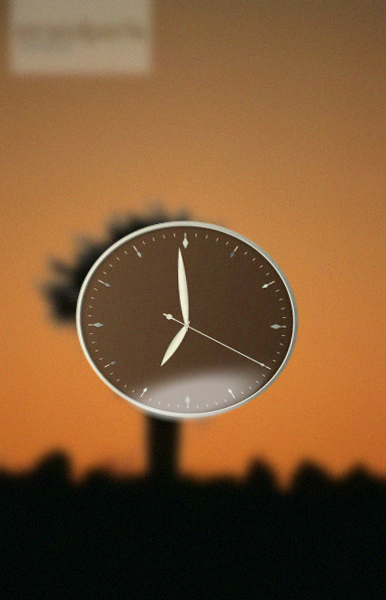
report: 6,59,20
